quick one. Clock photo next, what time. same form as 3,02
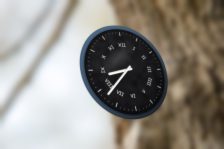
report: 8,38
